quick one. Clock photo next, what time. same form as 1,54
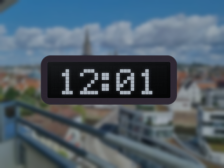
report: 12,01
